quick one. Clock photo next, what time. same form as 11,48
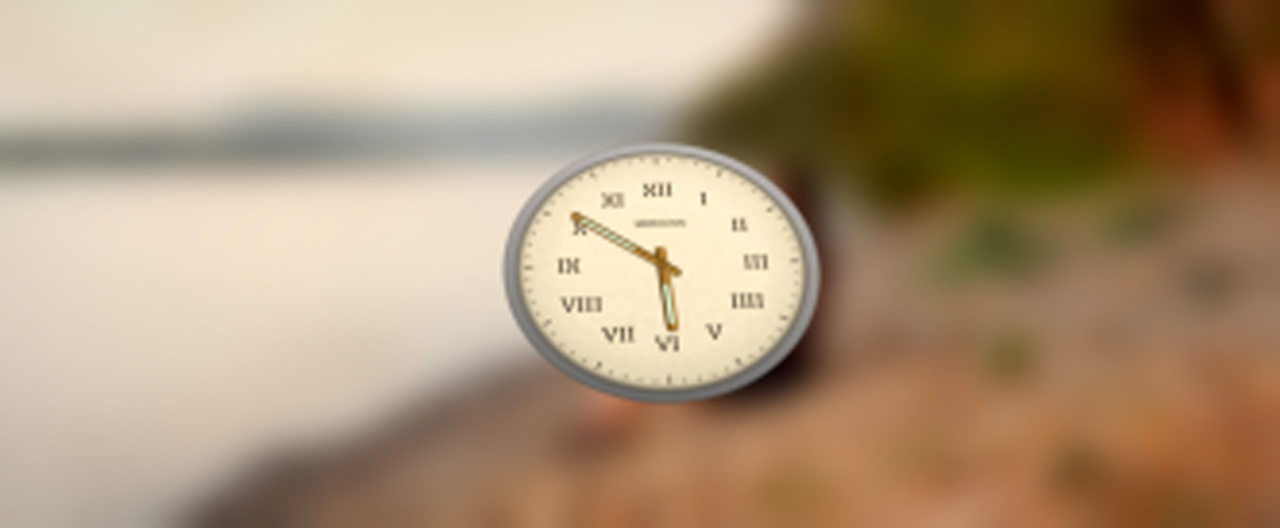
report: 5,51
